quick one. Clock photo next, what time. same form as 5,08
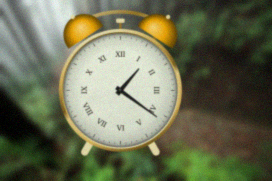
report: 1,21
